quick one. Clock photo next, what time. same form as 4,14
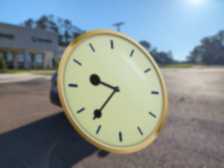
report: 9,37
